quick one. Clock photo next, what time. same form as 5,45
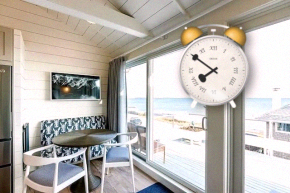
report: 7,51
